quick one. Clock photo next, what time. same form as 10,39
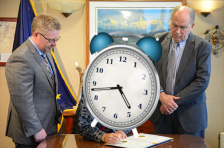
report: 4,43
